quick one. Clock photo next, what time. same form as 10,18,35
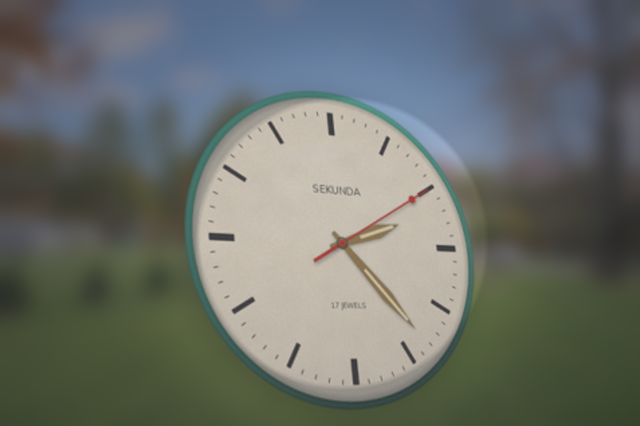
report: 2,23,10
